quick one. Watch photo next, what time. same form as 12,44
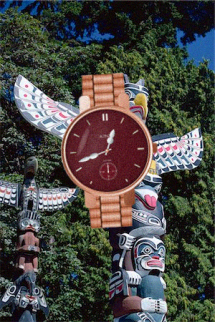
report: 12,42
